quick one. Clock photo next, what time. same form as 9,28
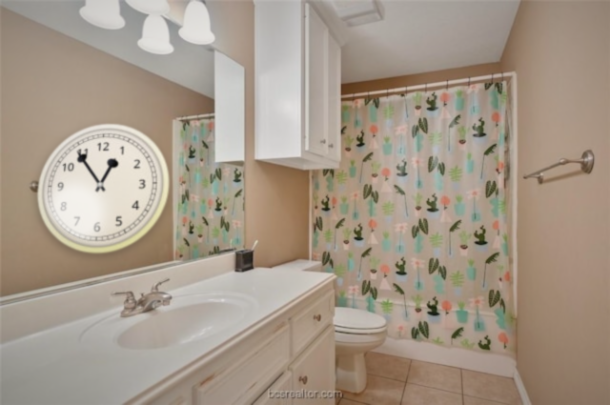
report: 12,54
